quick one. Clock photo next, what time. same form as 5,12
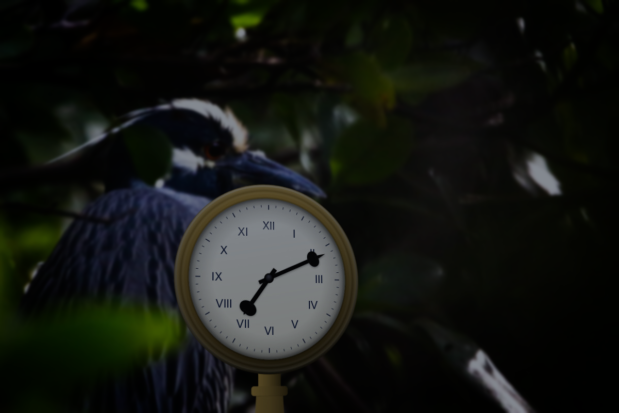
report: 7,11
